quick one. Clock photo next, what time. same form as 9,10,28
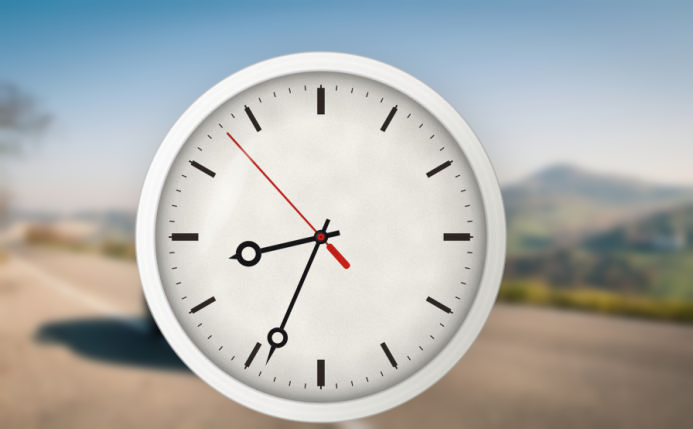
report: 8,33,53
